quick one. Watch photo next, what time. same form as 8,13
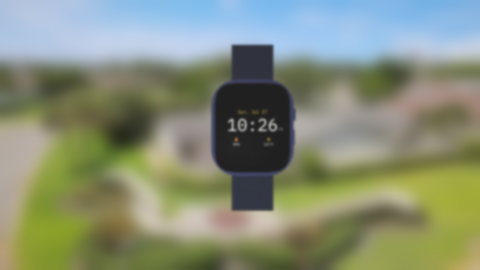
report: 10,26
